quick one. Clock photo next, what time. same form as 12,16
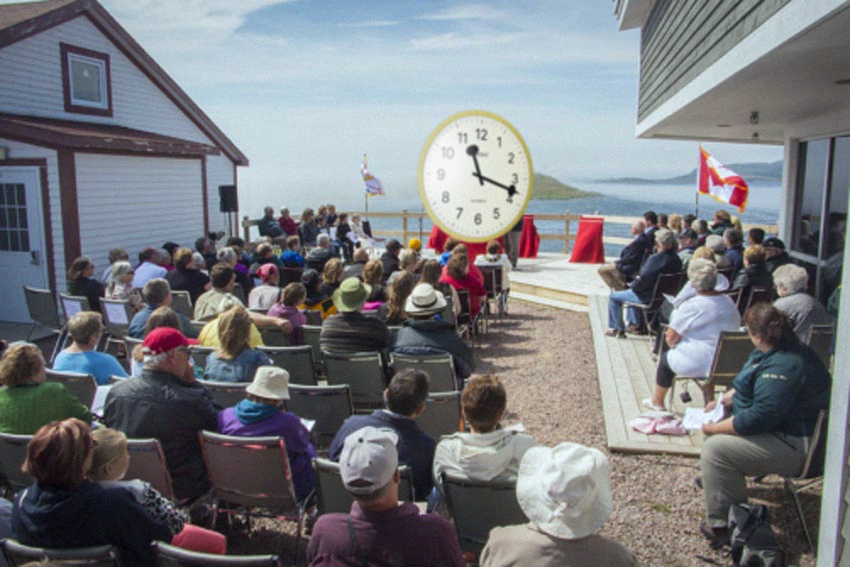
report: 11,18
